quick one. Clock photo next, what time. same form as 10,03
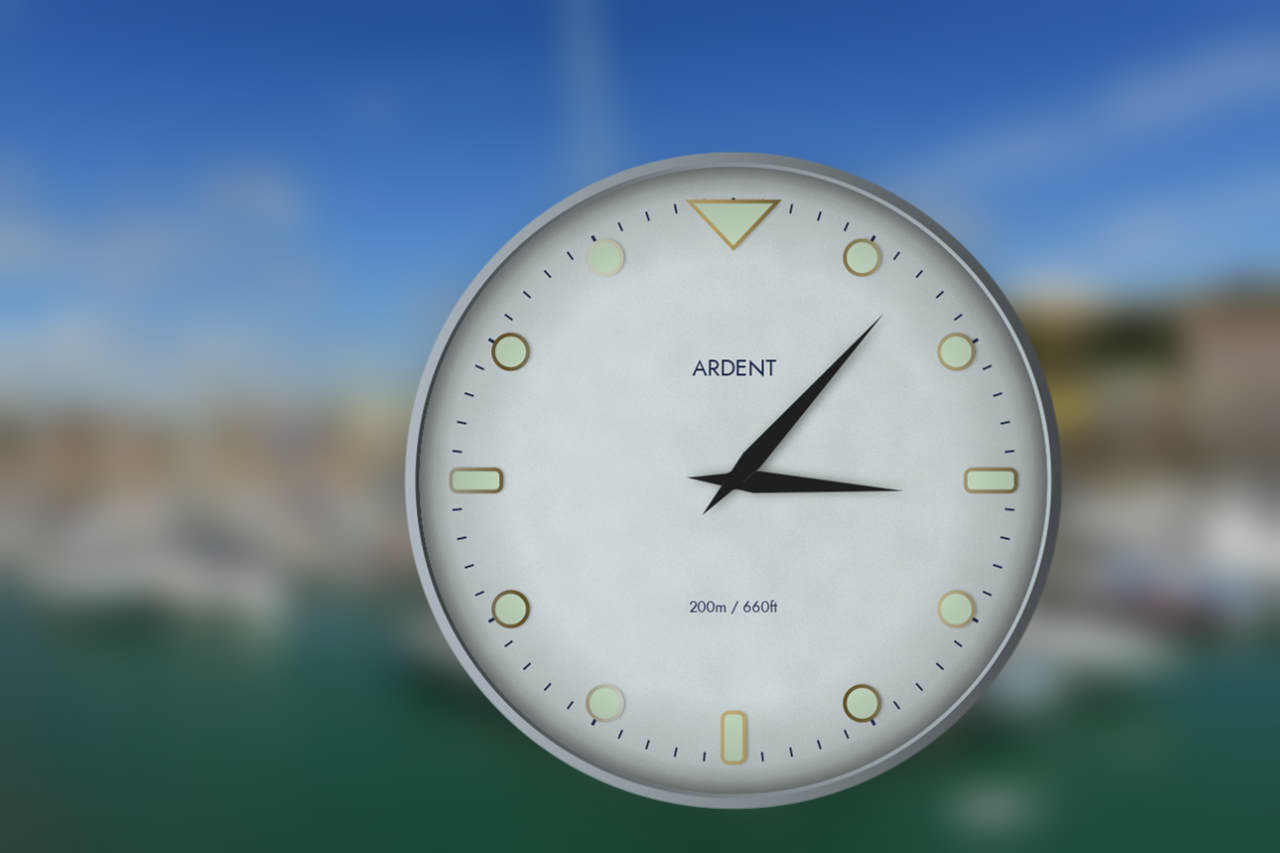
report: 3,07
